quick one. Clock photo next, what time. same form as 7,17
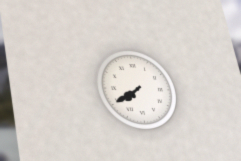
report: 7,40
